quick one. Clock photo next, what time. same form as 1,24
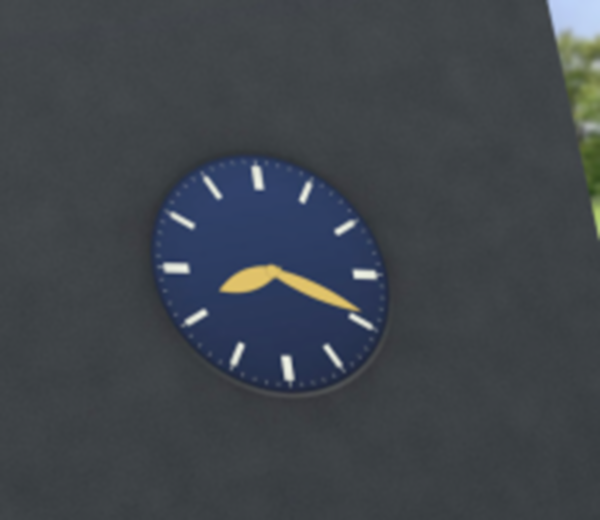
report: 8,19
